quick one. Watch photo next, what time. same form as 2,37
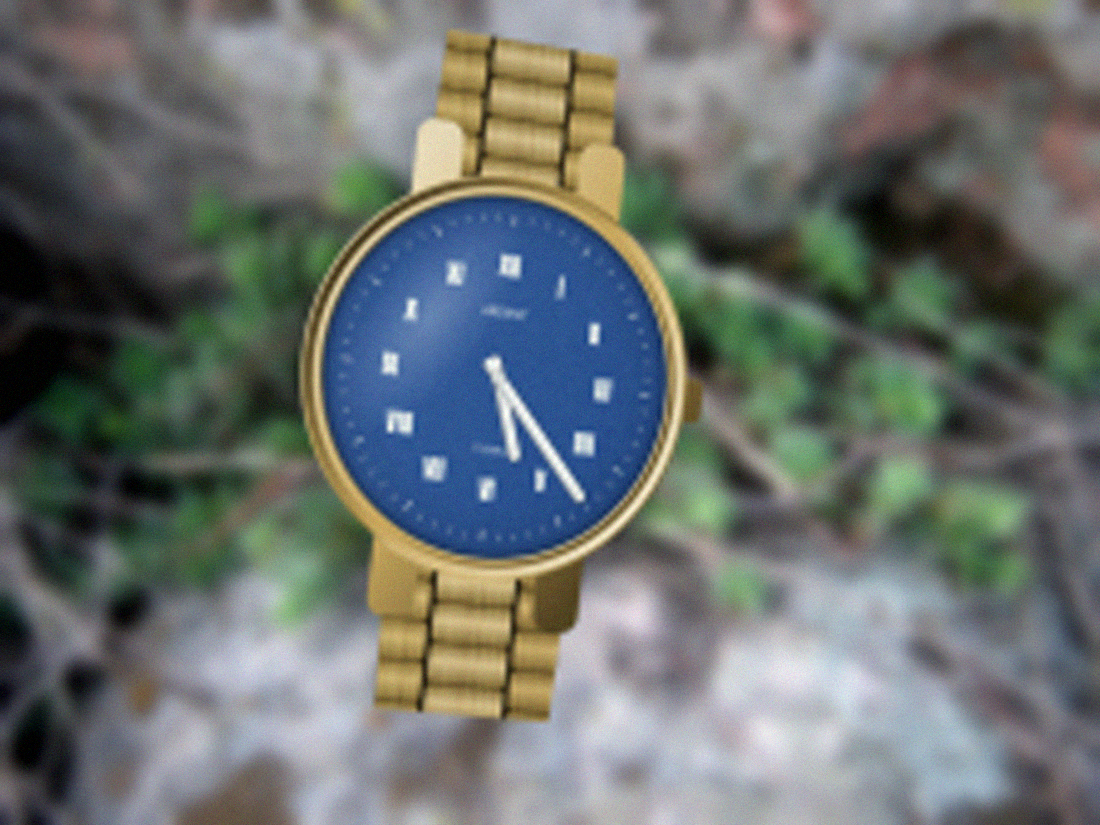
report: 5,23
